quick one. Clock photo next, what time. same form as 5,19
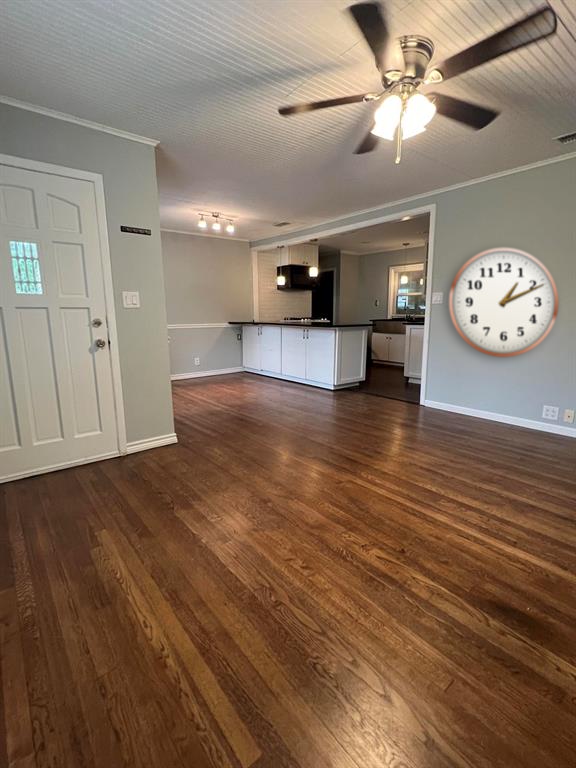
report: 1,11
